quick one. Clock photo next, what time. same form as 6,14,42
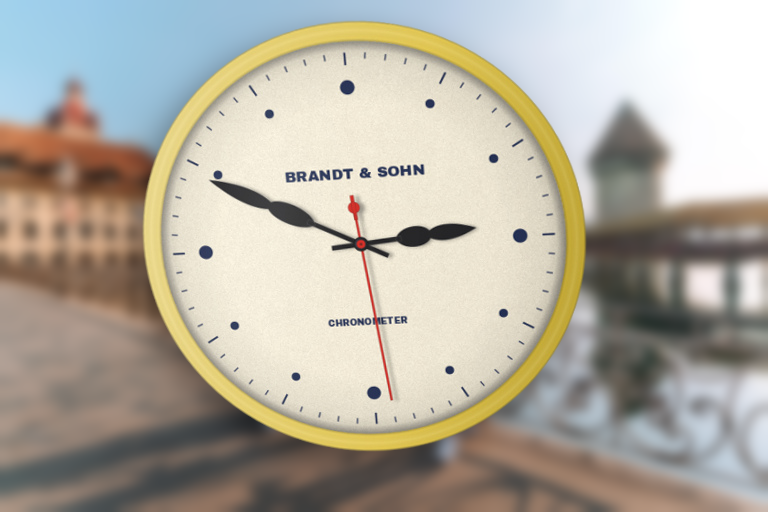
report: 2,49,29
